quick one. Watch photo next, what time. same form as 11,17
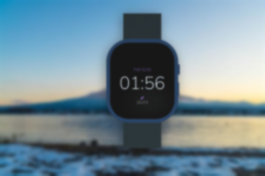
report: 1,56
